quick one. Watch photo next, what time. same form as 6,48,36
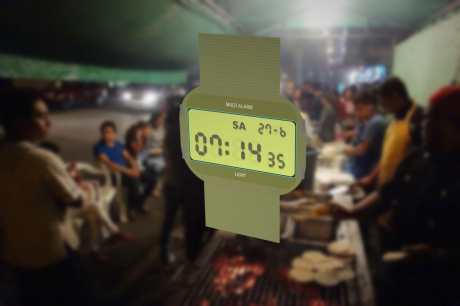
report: 7,14,35
